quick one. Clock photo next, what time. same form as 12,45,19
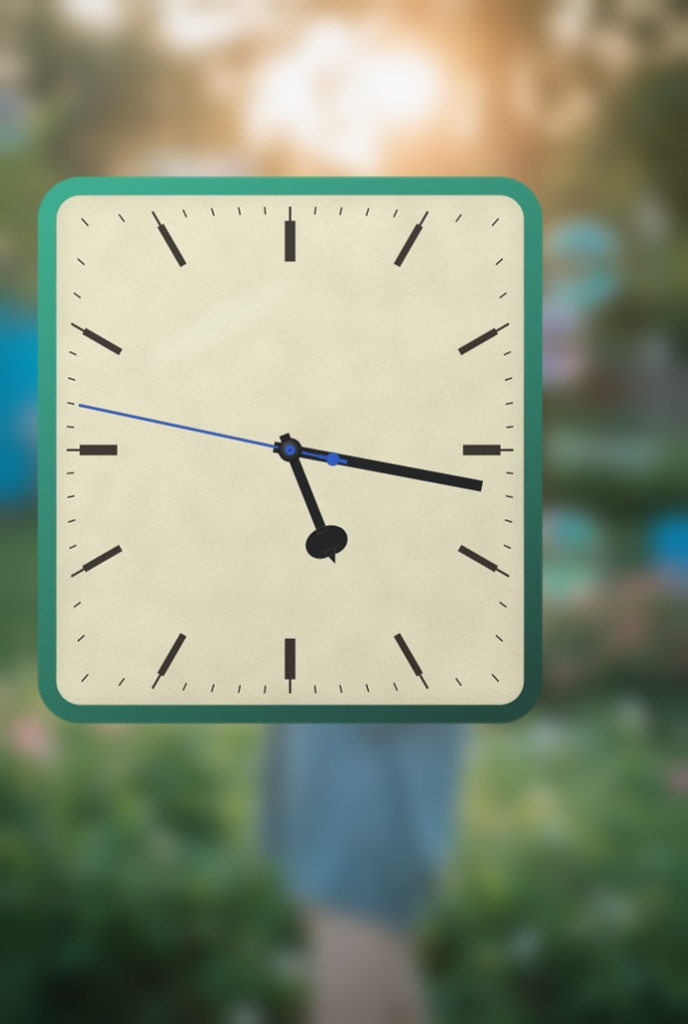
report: 5,16,47
